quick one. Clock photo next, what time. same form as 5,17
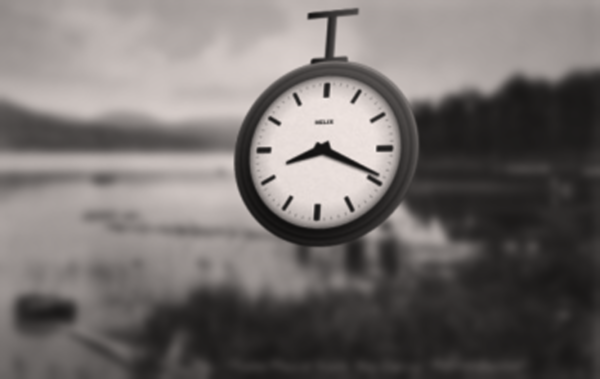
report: 8,19
